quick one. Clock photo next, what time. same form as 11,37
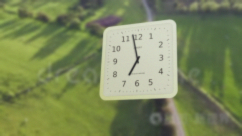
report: 6,58
